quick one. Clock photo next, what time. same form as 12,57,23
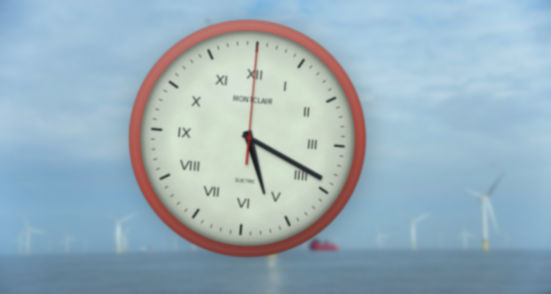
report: 5,19,00
